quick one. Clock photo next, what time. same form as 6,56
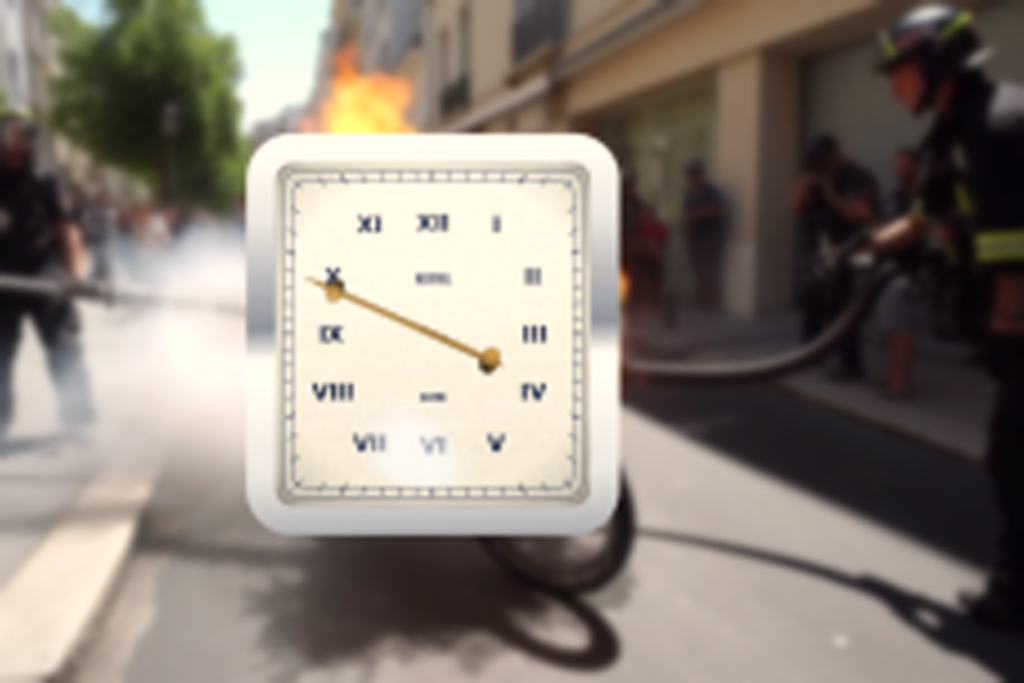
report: 3,49
